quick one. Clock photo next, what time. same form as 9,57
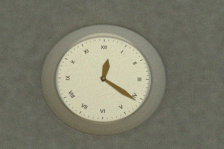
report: 12,21
